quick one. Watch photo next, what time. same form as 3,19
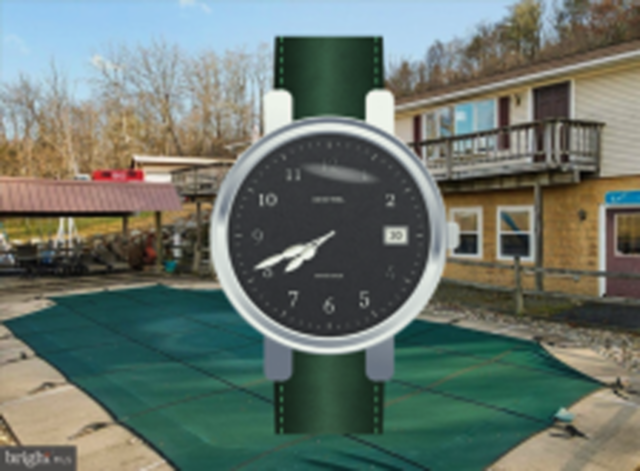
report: 7,41
